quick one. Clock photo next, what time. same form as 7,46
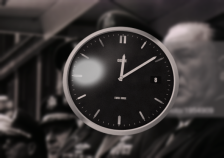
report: 12,09
